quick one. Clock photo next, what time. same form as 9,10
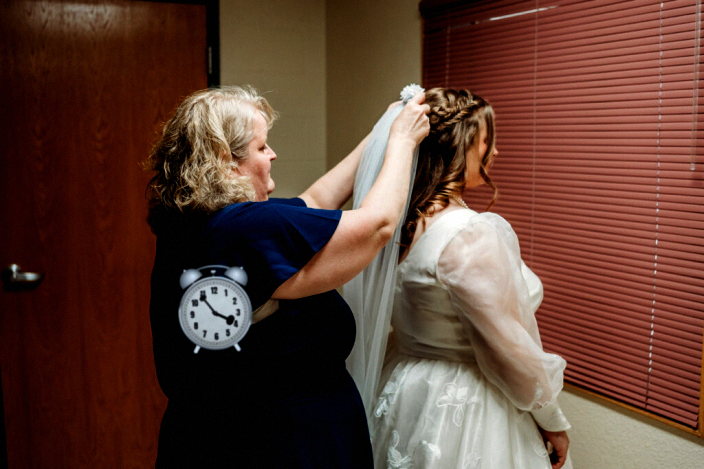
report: 3,54
